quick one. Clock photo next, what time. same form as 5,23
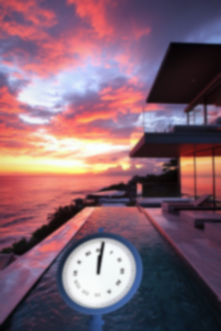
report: 12,01
